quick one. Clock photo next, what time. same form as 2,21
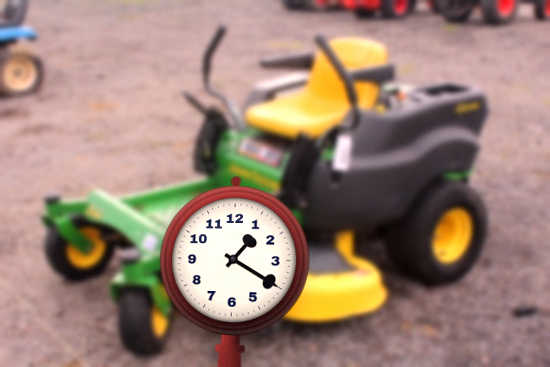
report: 1,20
